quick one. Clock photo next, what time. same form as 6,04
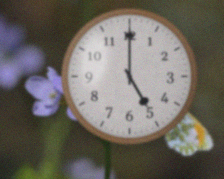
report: 5,00
